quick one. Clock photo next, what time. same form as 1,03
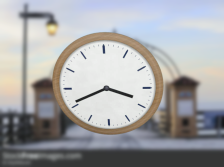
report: 3,41
